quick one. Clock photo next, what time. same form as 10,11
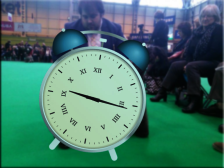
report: 9,16
